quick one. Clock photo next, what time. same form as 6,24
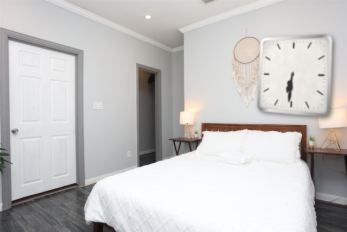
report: 6,31
